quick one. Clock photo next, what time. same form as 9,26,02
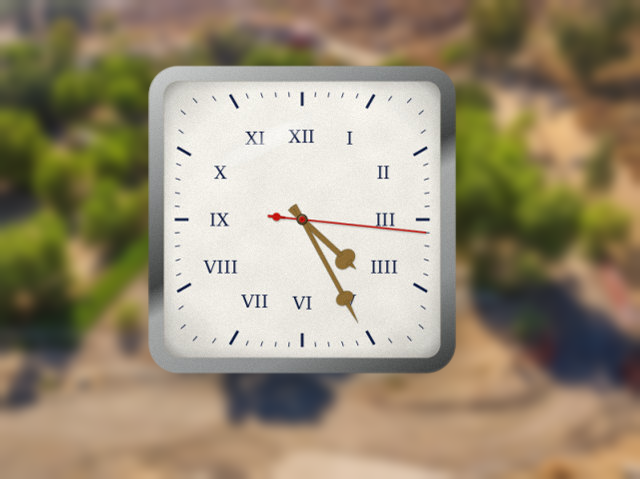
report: 4,25,16
